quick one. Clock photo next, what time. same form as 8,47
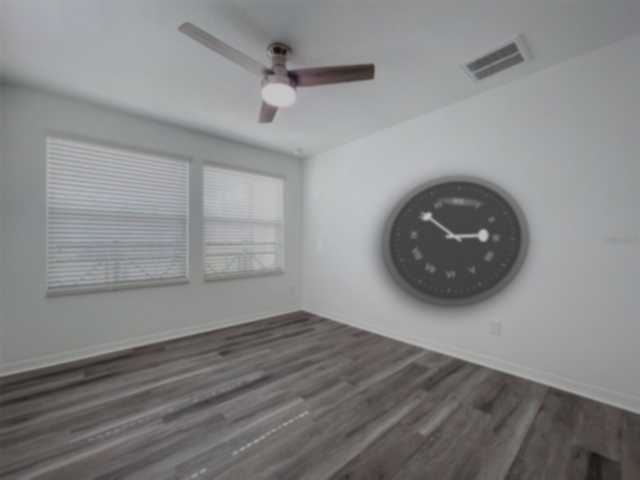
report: 2,51
